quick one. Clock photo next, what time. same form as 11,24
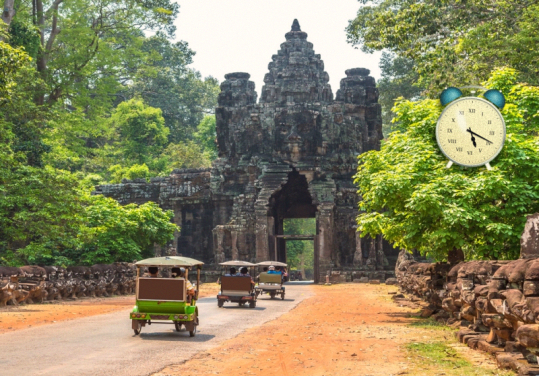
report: 5,19
